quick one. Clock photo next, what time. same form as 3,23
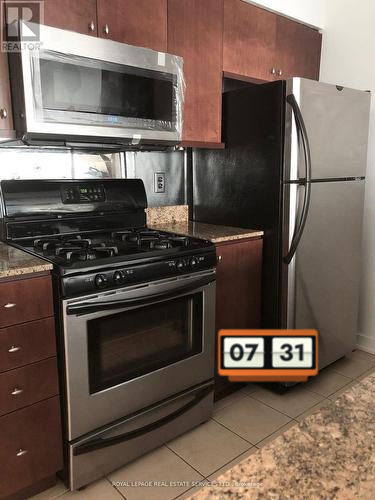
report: 7,31
